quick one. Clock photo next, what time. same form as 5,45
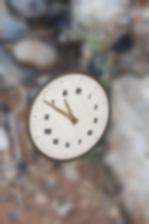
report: 10,49
